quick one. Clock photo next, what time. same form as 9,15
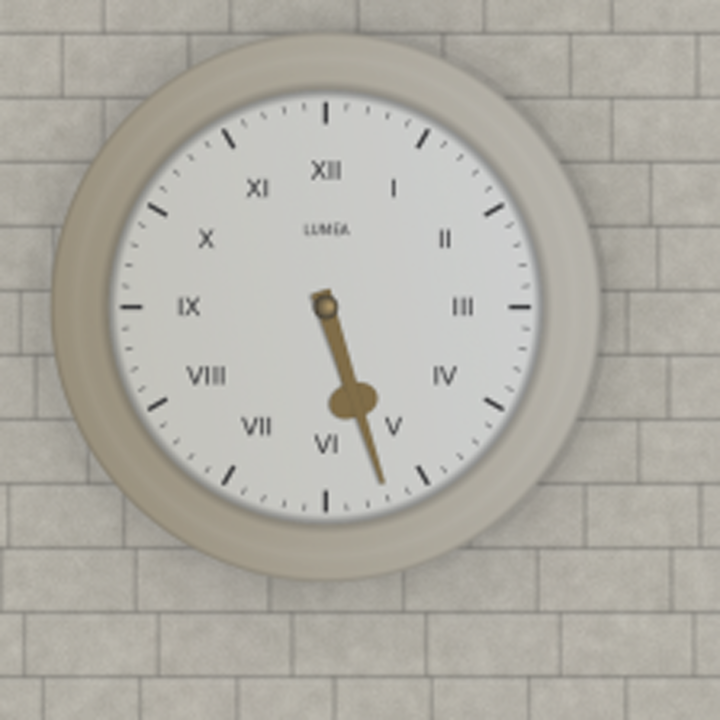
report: 5,27
